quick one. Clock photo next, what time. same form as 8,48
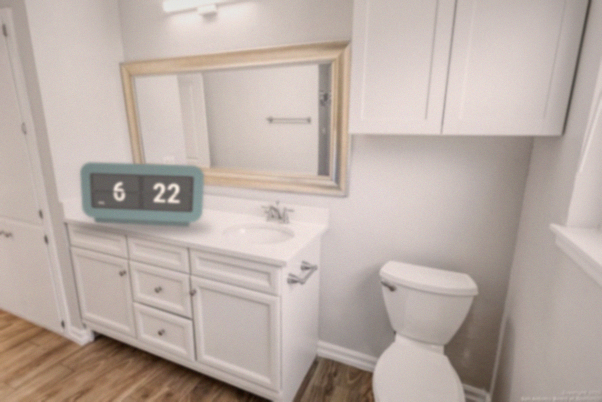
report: 6,22
